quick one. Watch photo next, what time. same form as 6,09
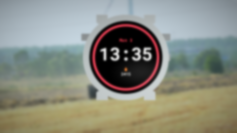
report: 13,35
